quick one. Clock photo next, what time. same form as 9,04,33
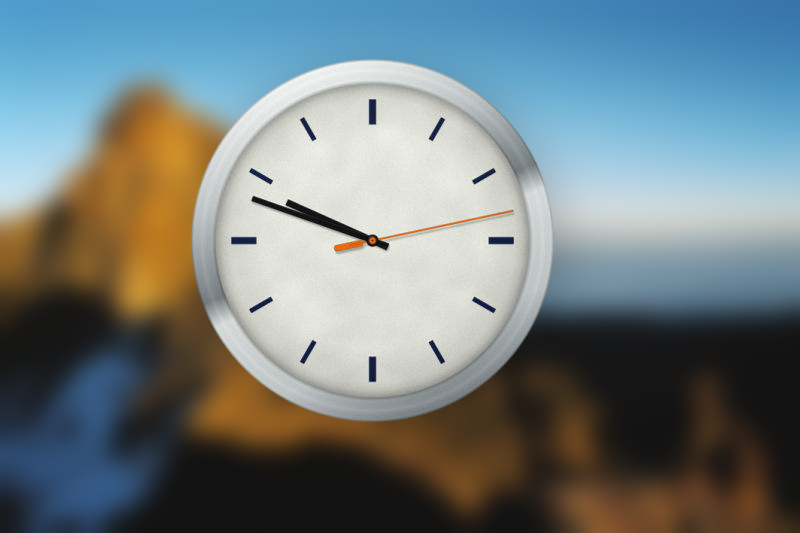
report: 9,48,13
